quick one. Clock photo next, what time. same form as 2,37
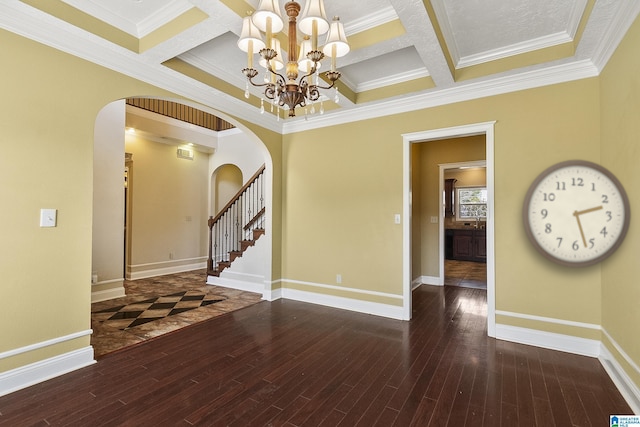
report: 2,27
